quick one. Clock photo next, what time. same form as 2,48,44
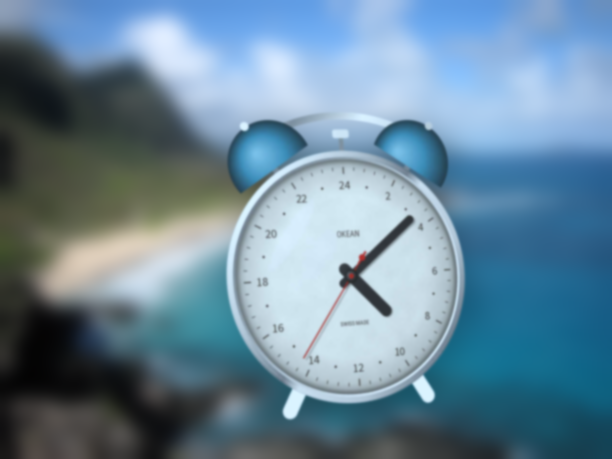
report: 9,08,36
